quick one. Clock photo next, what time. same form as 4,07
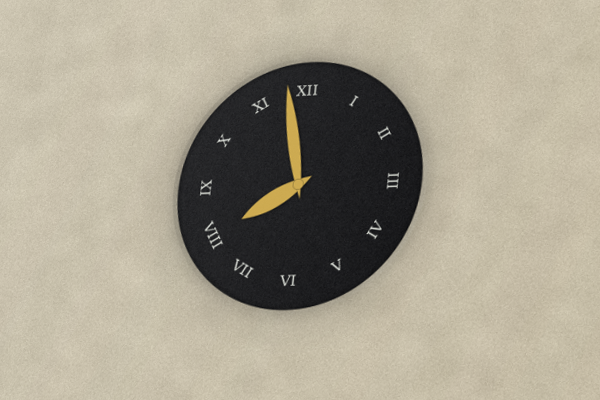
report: 7,58
